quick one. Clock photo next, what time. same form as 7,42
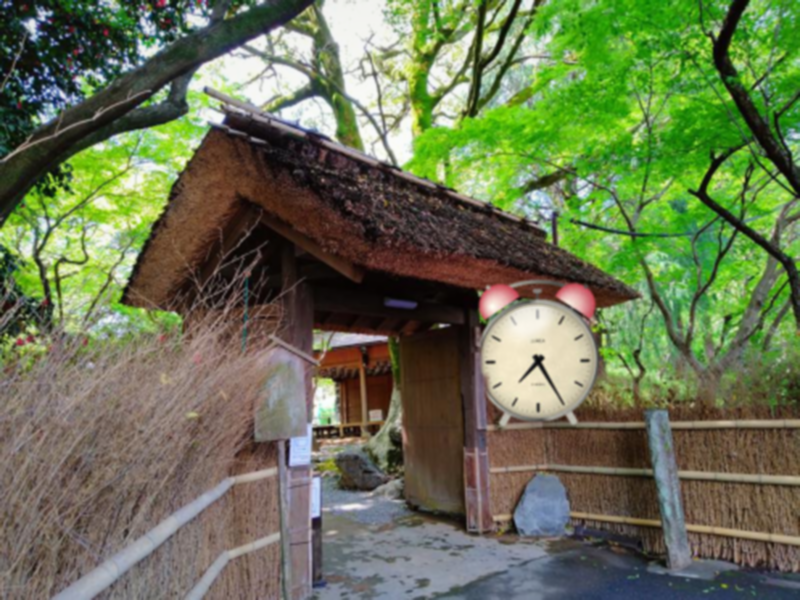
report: 7,25
